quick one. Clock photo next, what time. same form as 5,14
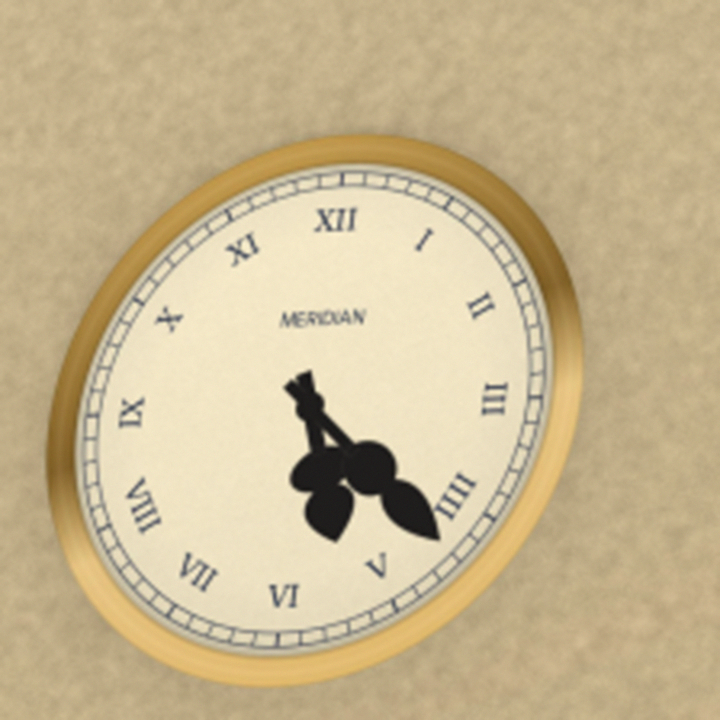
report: 5,22
